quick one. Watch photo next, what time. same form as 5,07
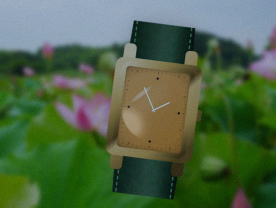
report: 1,55
